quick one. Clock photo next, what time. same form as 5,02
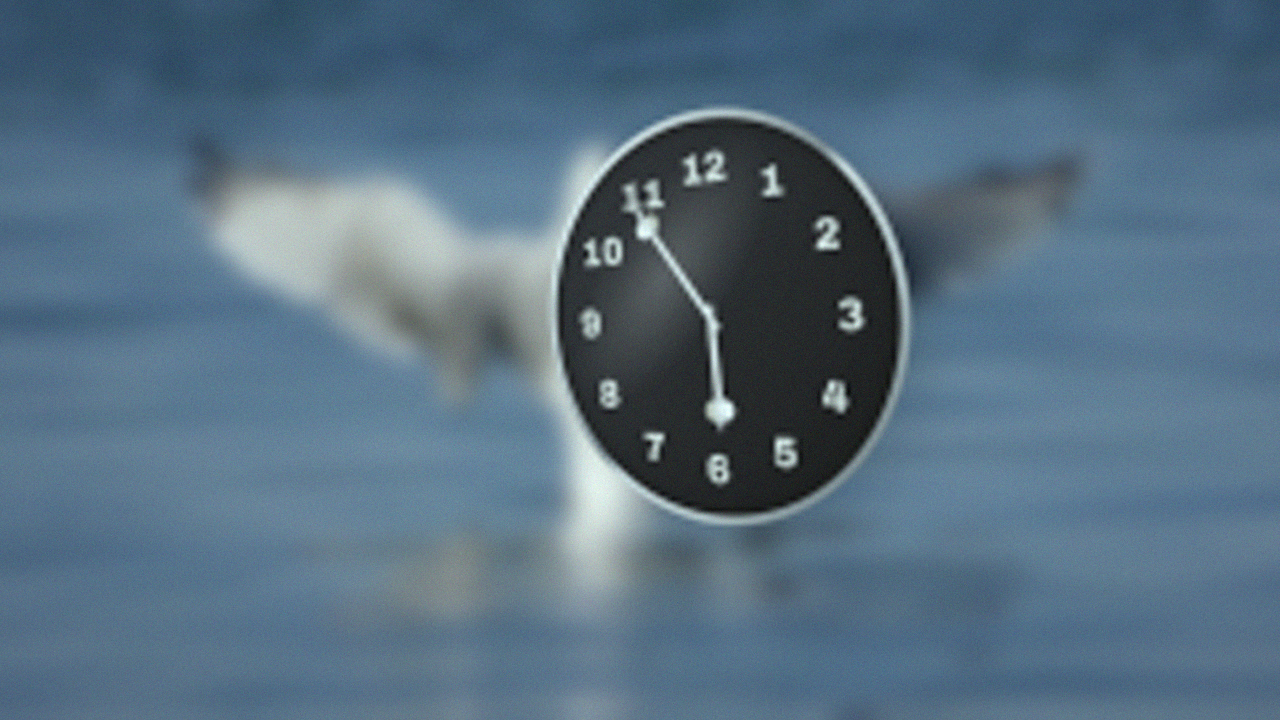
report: 5,54
